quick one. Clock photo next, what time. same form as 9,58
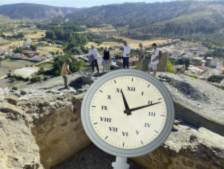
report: 11,11
